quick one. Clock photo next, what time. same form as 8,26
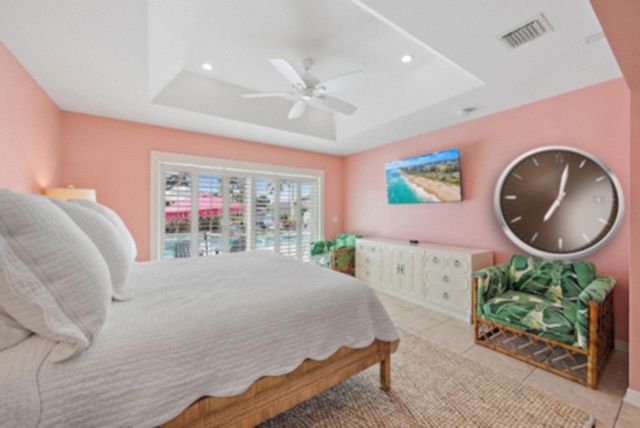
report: 7,02
